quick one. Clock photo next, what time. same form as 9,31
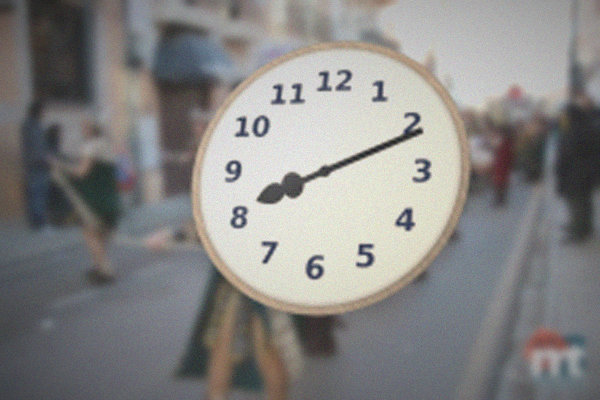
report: 8,11
